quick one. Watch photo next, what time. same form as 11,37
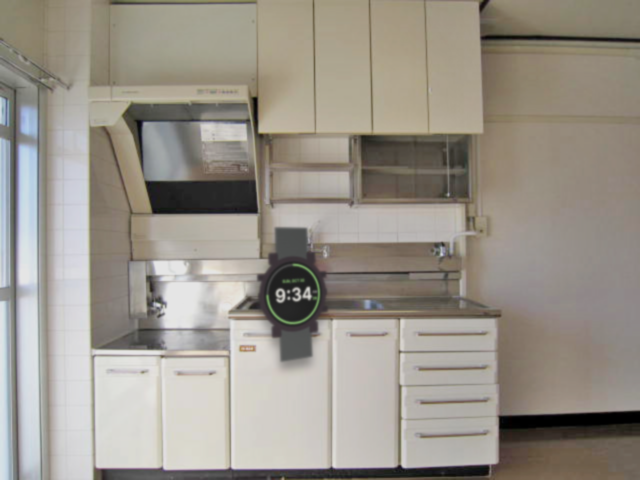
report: 9,34
